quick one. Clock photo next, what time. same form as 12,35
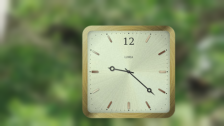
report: 9,22
